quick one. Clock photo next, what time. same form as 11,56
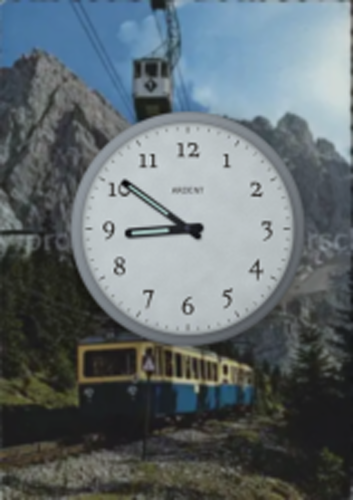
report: 8,51
